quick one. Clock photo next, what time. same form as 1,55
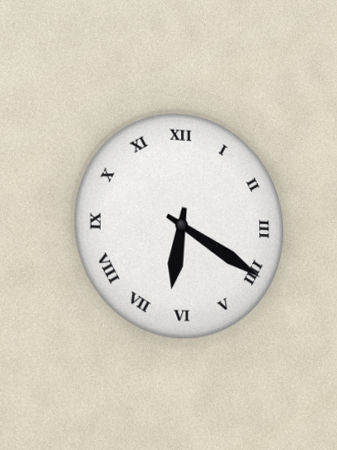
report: 6,20
